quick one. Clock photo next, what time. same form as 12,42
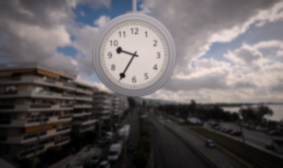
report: 9,35
